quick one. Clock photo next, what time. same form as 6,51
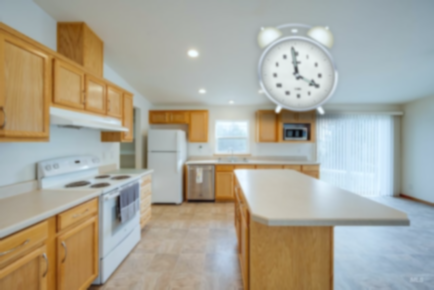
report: 3,59
